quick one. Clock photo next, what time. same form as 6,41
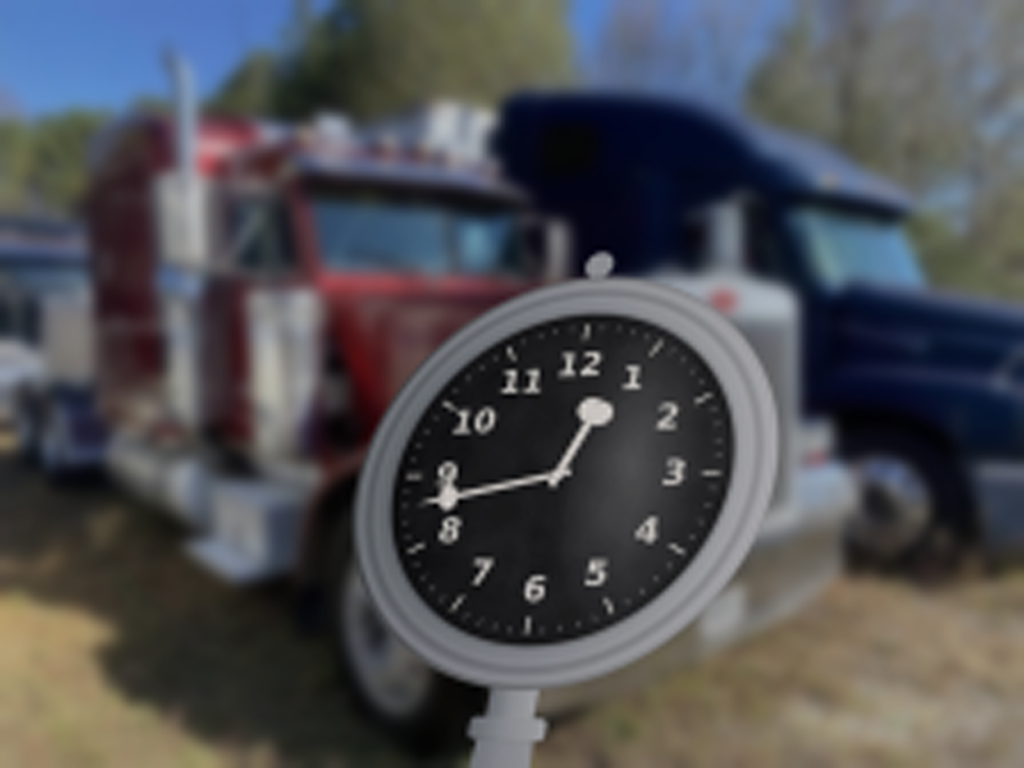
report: 12,43
